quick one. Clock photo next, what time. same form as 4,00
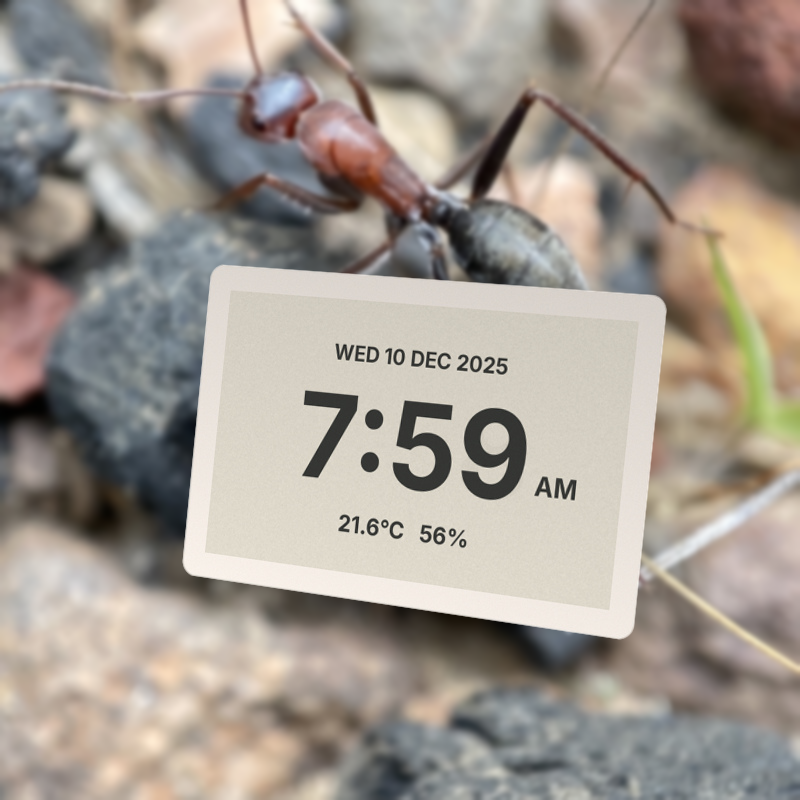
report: 7,59
